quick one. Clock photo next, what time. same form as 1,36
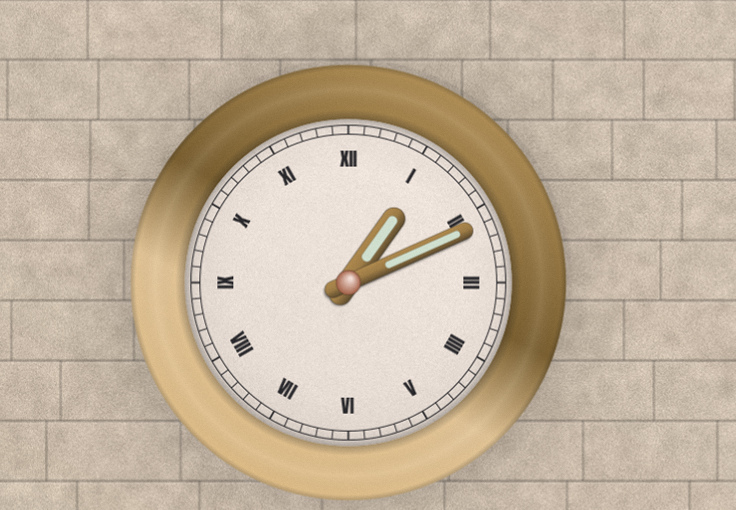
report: 1,11
